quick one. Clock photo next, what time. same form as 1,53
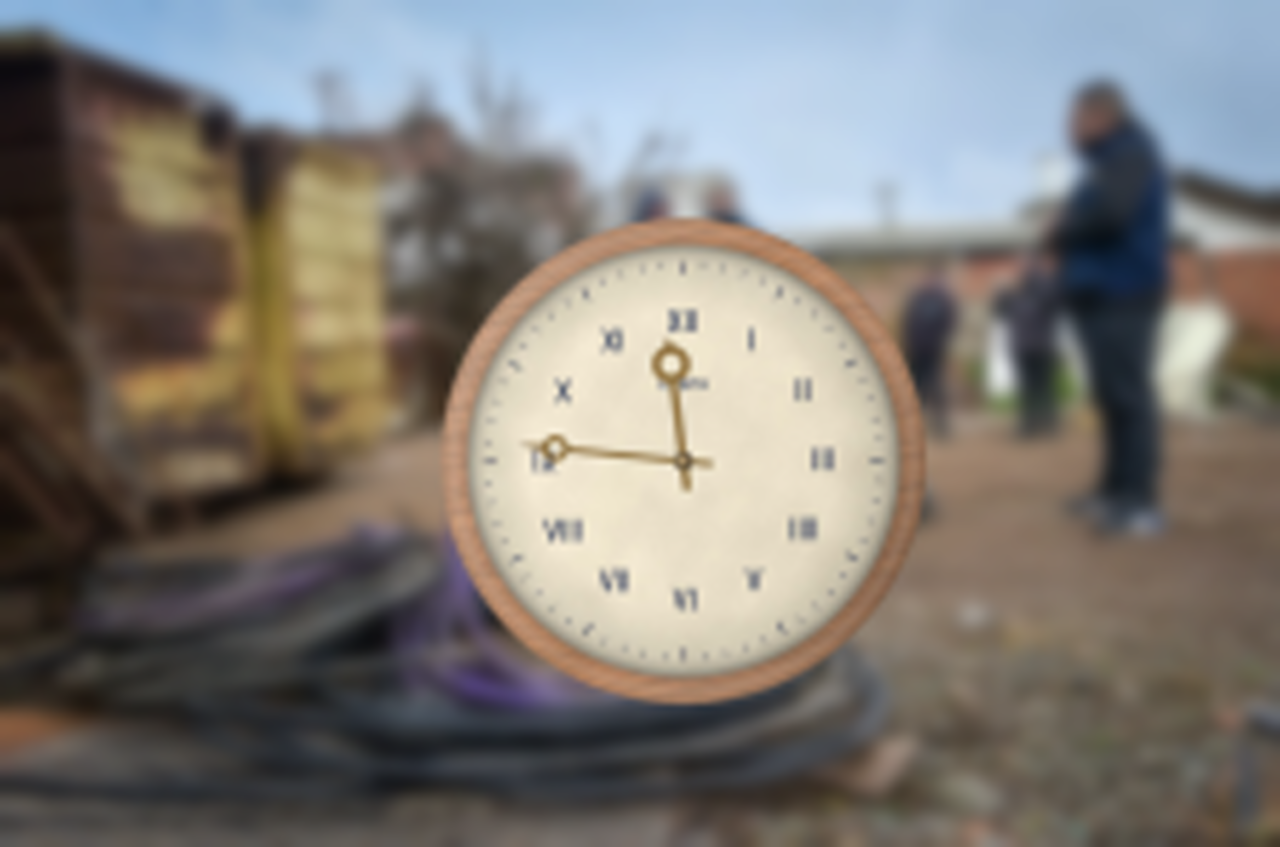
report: 11,46
